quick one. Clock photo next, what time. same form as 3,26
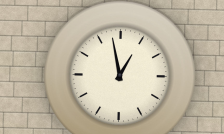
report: 12,58
